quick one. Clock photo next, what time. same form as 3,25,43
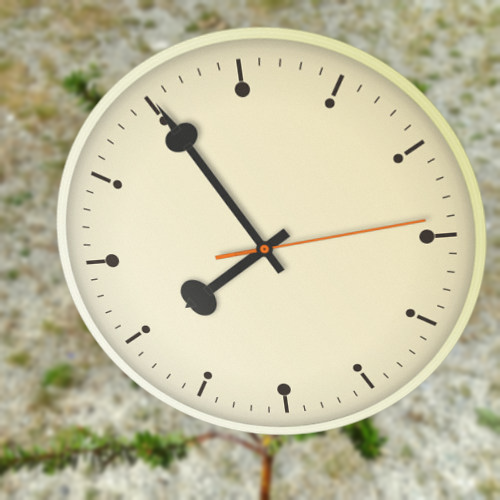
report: 7,55,14
